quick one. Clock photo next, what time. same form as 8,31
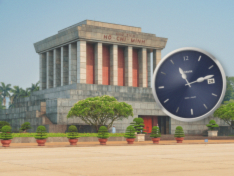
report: 11,13
